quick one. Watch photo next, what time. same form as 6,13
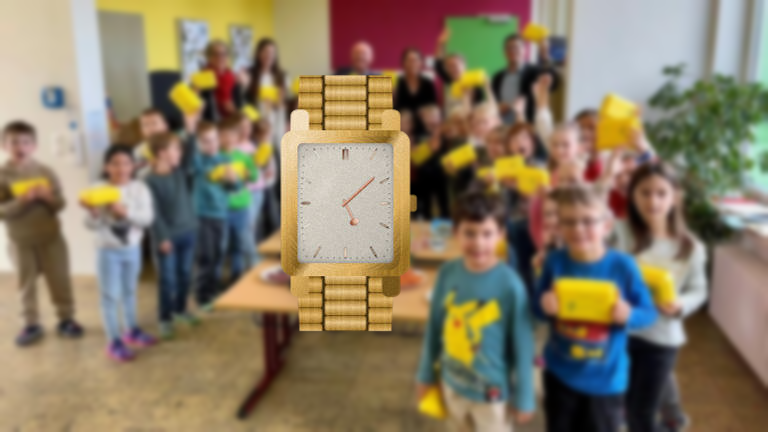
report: 5,08
